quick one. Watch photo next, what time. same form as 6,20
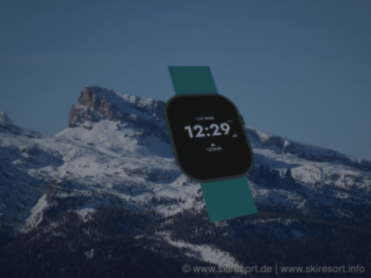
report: 12,29
